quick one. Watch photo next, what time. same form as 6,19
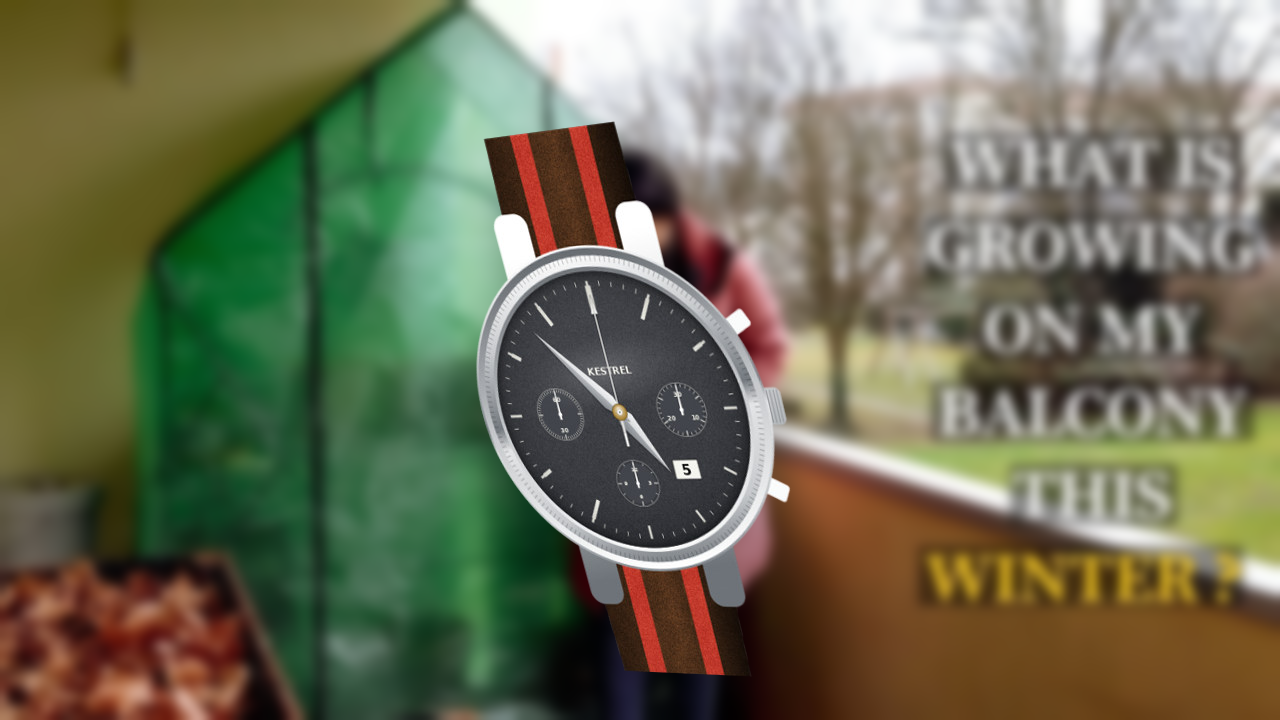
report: 4,53
